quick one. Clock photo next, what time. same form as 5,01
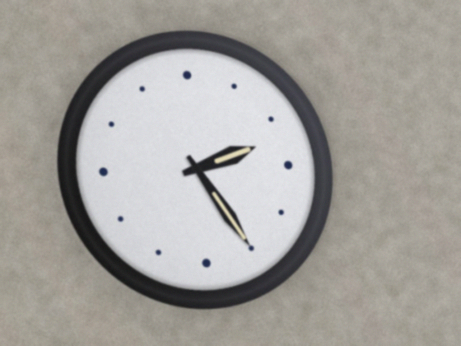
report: 2,25
